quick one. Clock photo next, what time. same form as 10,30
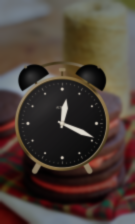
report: 12,19
